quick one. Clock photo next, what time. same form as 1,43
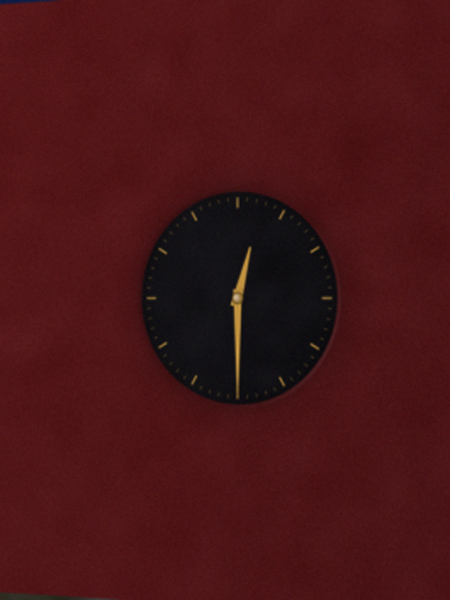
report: 12,30
